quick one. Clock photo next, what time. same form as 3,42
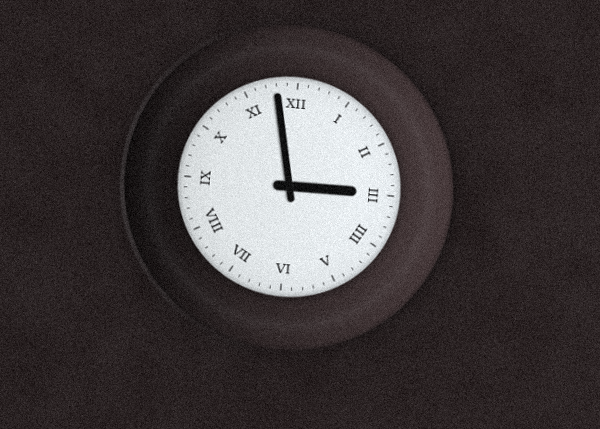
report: 2,58
